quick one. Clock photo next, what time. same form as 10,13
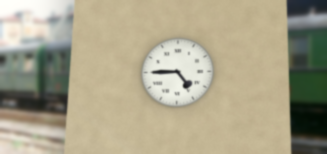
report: 4,45
